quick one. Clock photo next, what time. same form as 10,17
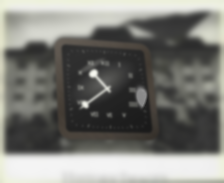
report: 10,39
